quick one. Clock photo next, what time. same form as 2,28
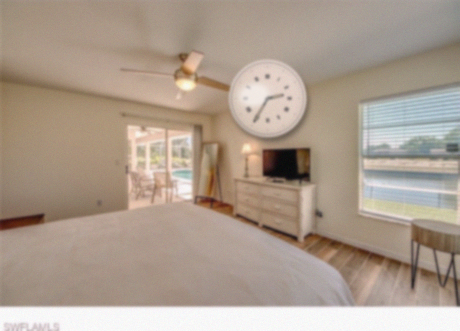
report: 2,35
